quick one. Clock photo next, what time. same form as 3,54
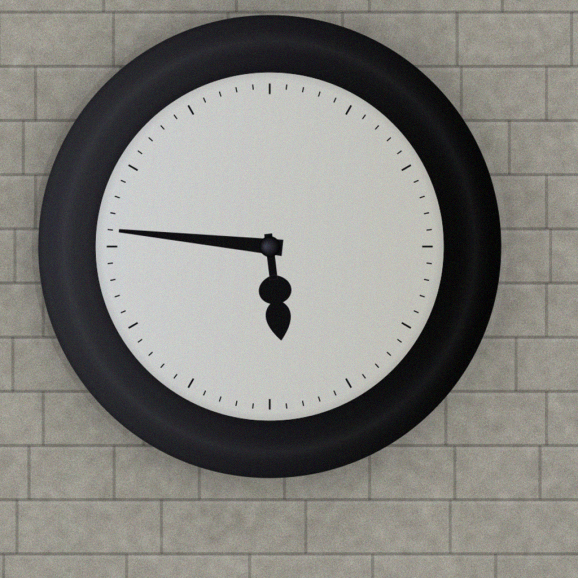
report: 5,46
